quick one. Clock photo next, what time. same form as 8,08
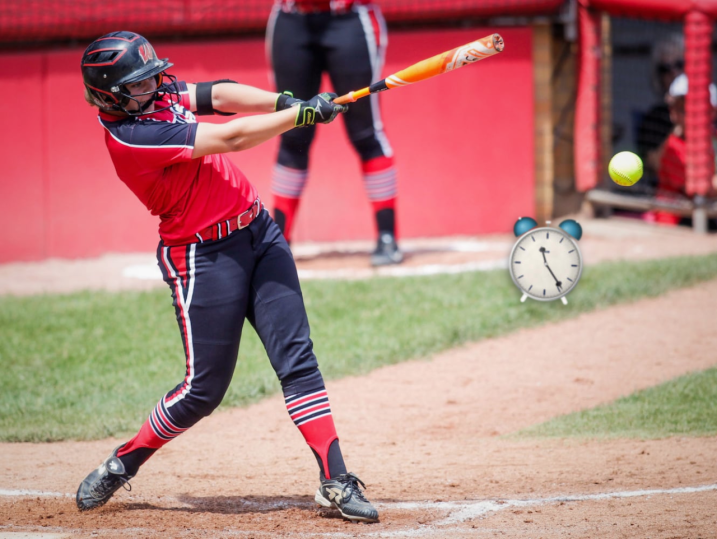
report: 11,24
